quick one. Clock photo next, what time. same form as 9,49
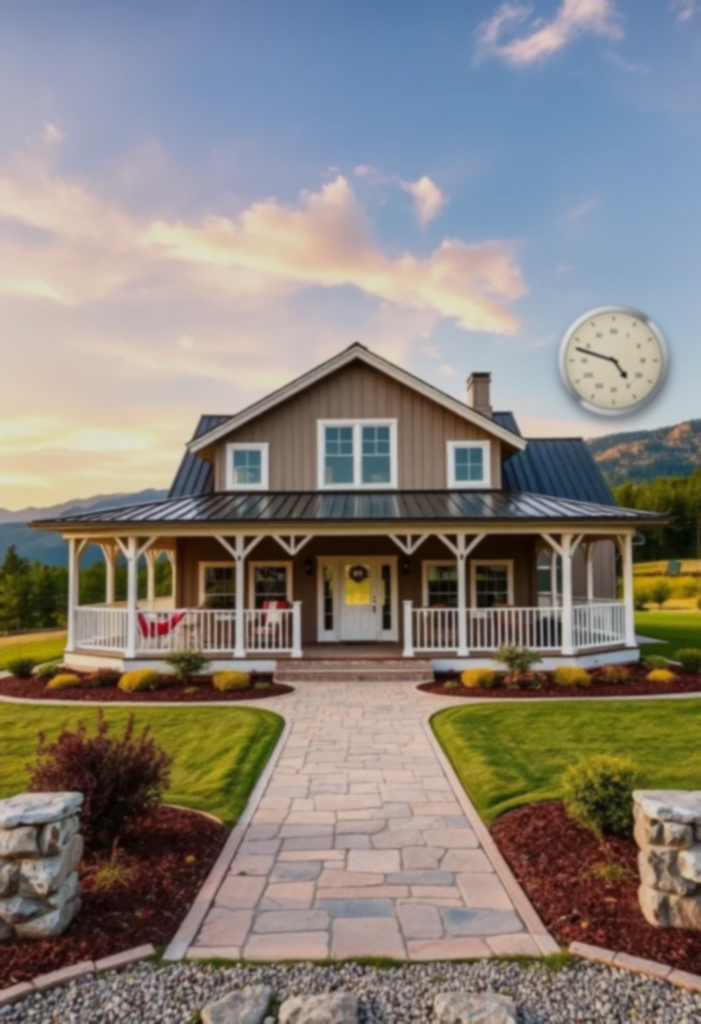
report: 4,48
